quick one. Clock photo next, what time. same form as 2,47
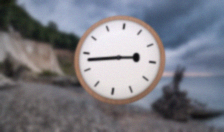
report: 2,43
